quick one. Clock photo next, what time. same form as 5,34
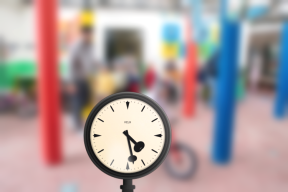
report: 4,28
